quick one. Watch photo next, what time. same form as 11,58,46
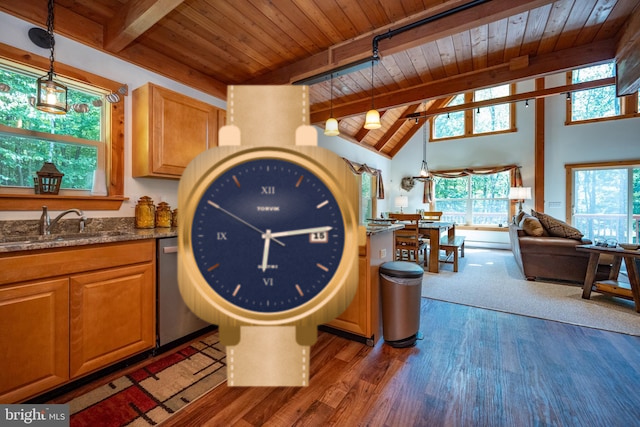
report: 6,13,50
